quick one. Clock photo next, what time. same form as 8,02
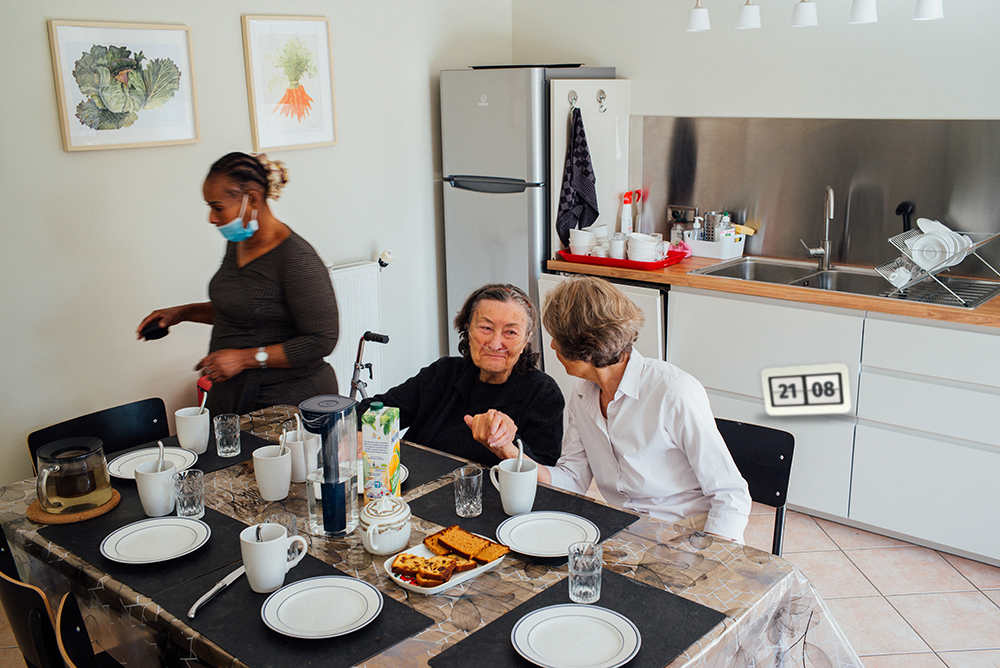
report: 21,08
